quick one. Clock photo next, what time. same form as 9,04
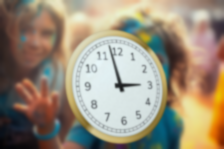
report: 2,58
